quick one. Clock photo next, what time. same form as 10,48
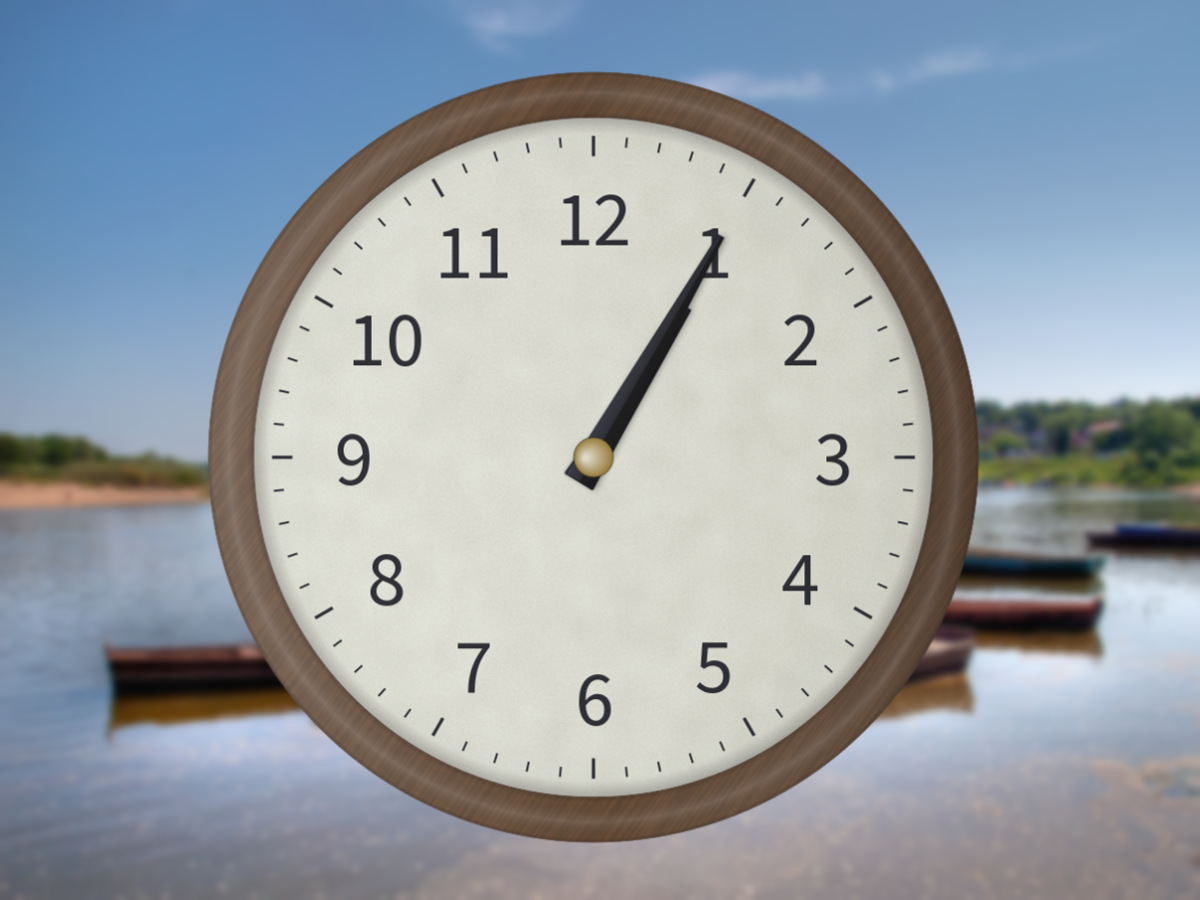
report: 1,05
